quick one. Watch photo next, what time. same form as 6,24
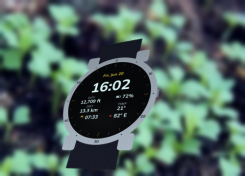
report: 16,02
